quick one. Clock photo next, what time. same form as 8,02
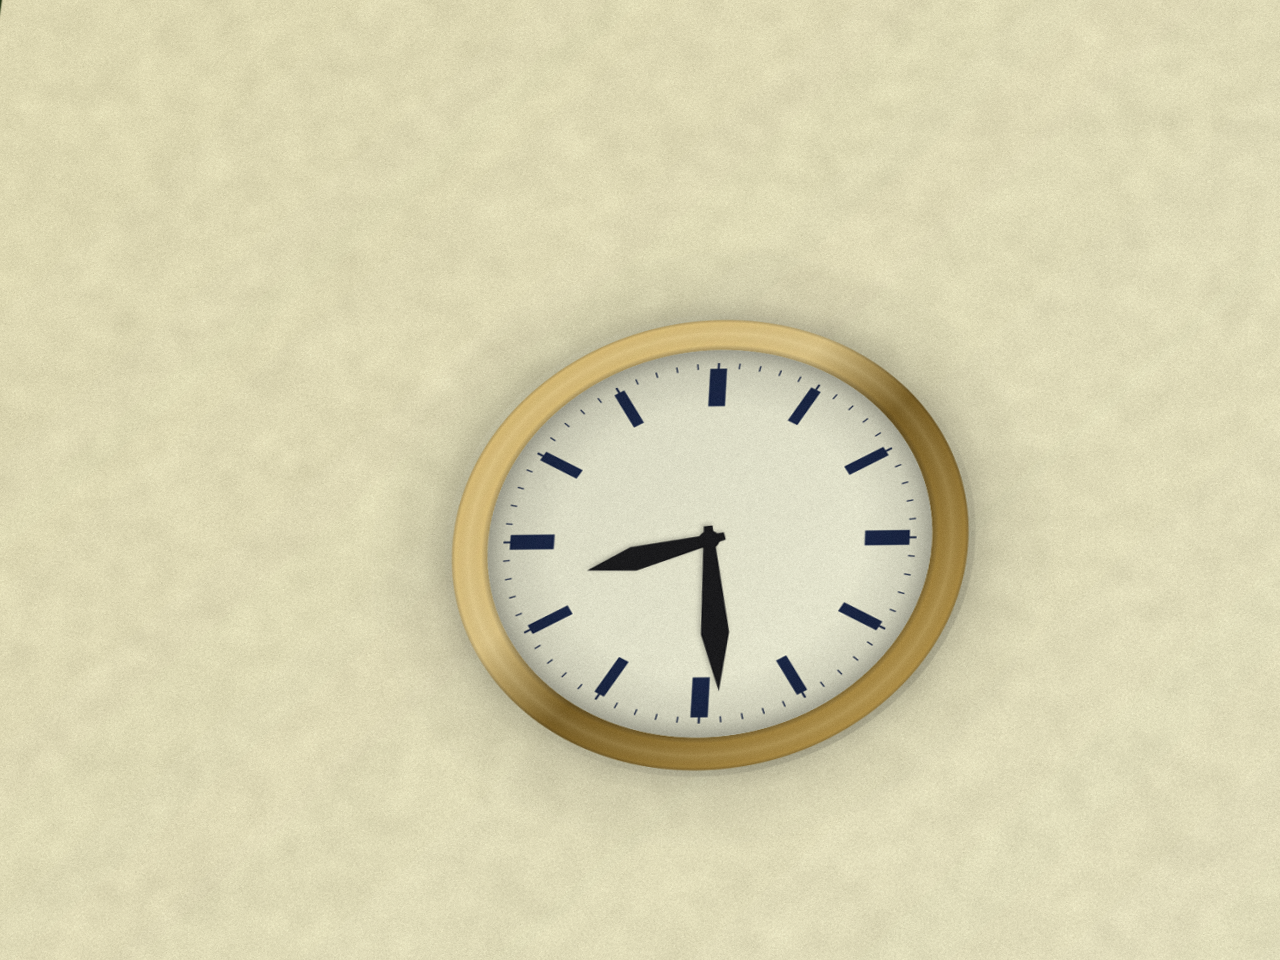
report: 8,29
